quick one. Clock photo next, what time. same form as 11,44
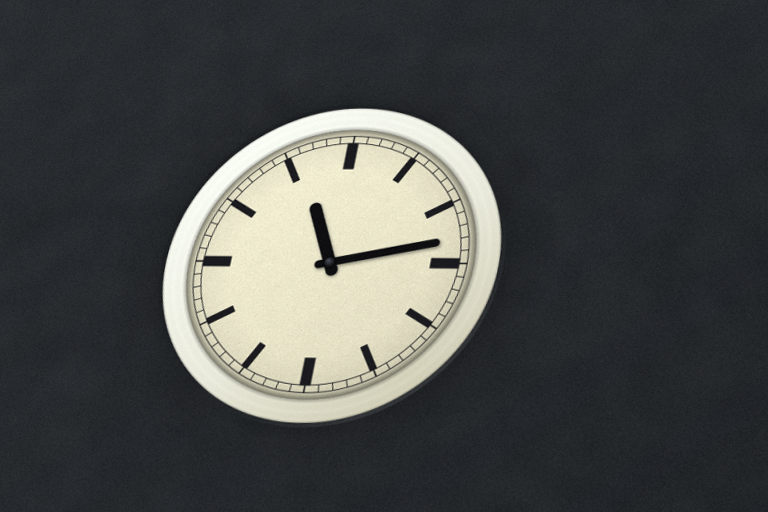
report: 11,13
